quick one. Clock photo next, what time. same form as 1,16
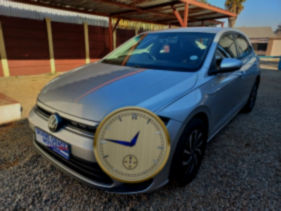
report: 12,46
